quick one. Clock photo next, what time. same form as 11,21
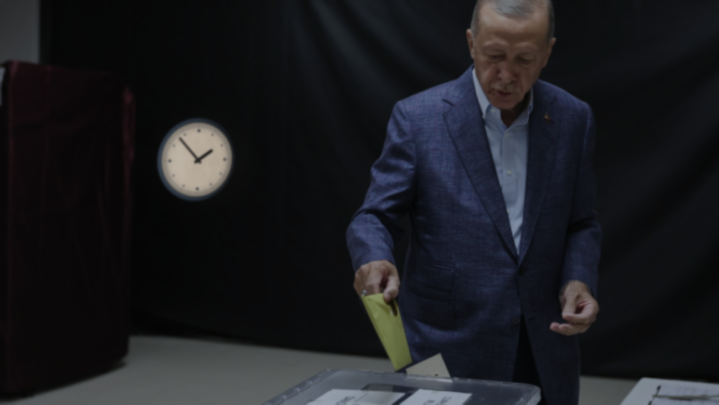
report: 1,53
